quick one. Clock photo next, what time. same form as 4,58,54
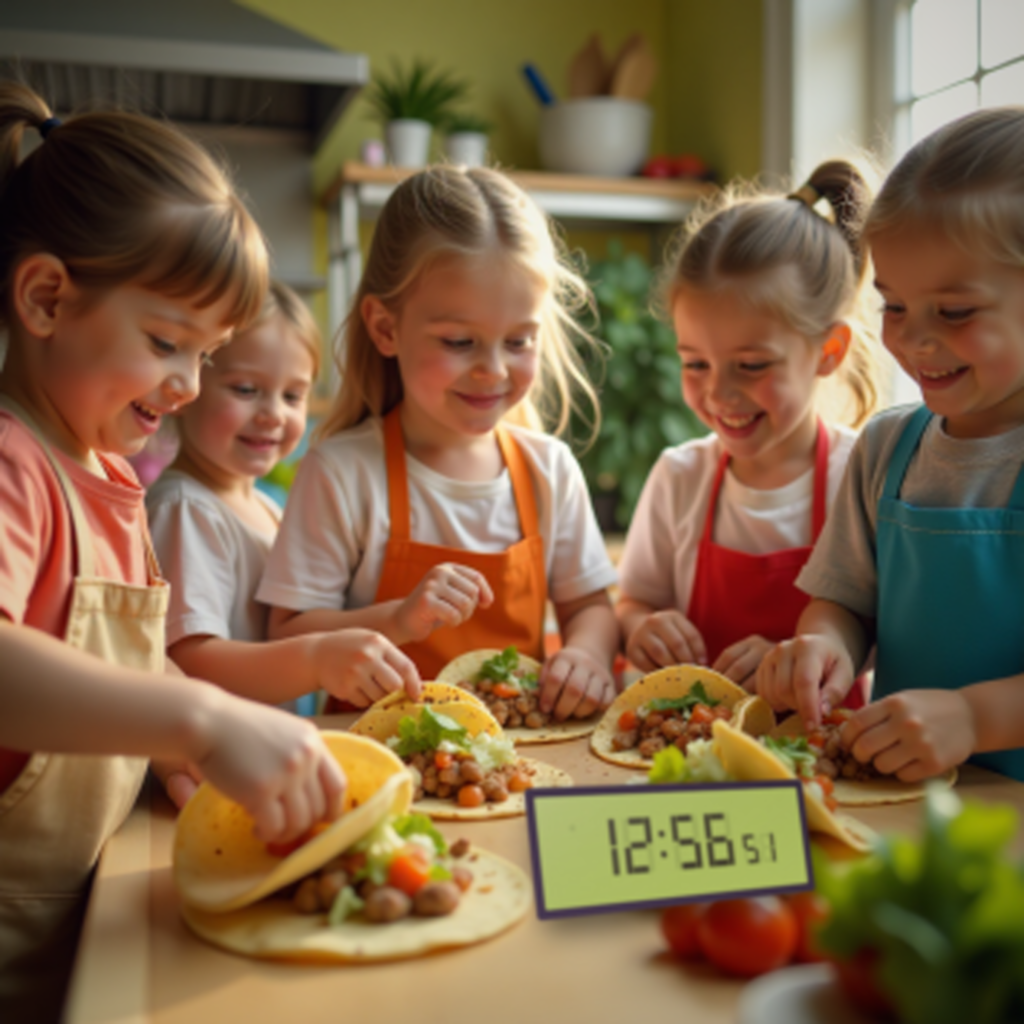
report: 12,56,51
